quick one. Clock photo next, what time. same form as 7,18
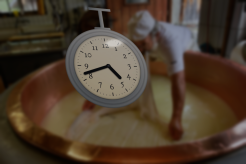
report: 4,42
